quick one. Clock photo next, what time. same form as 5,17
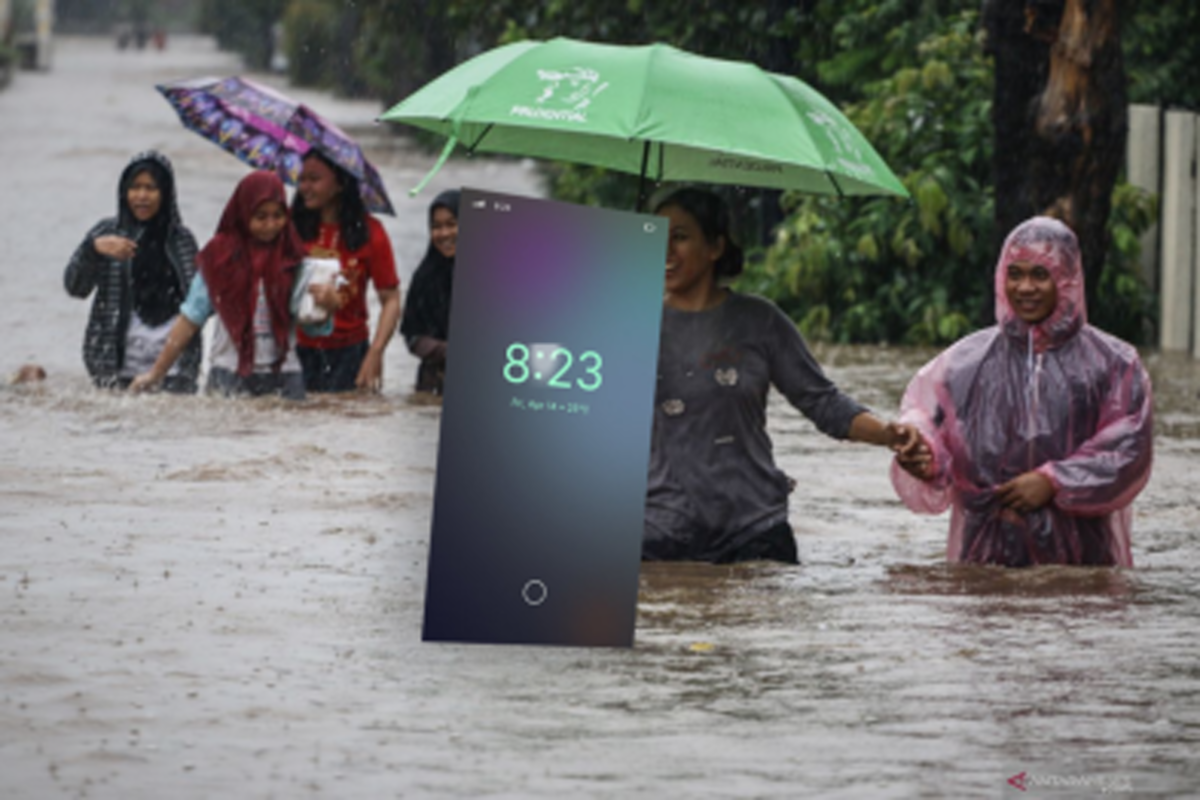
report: 8,23
